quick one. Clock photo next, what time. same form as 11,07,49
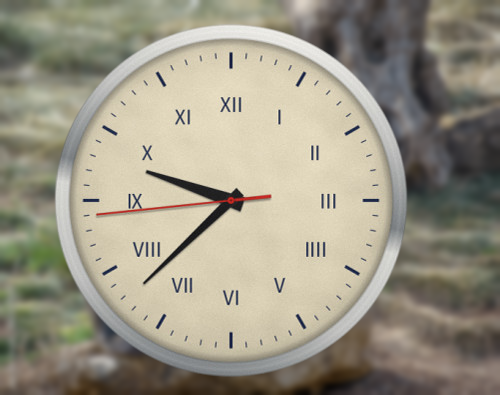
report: 9,37,44
